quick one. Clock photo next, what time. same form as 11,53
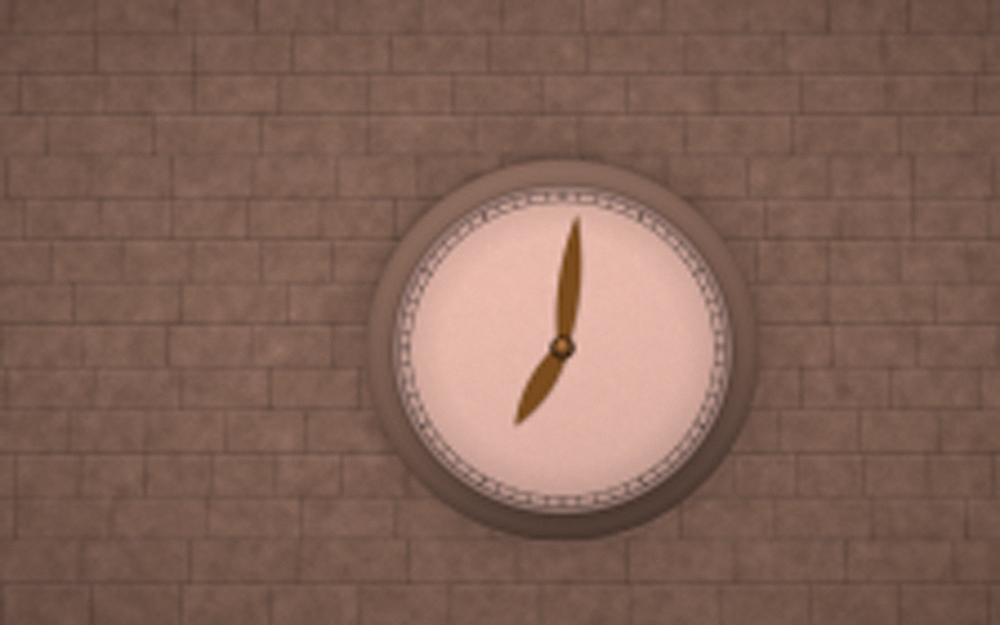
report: 7,01
